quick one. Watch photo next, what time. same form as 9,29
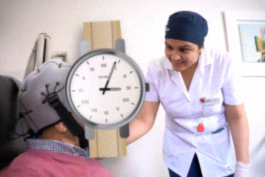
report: 3,04
